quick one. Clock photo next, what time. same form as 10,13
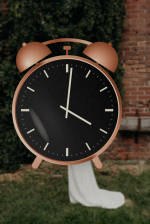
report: 4,01
